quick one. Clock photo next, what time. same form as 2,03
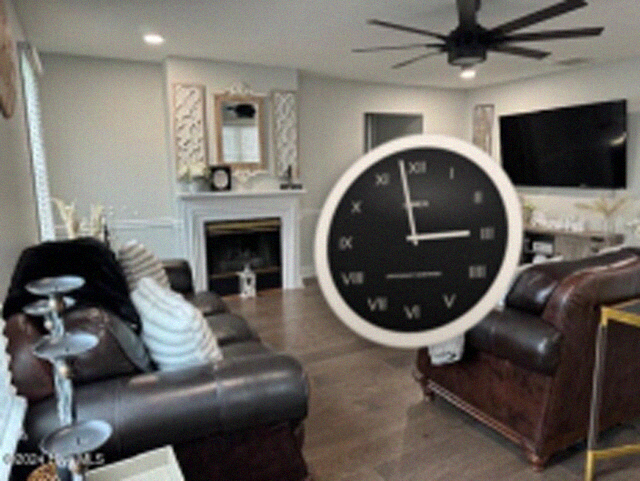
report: 2,58
